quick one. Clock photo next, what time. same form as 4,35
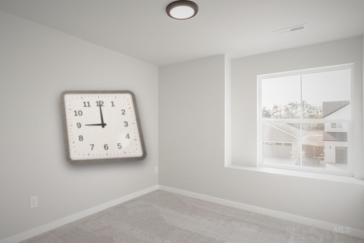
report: 9,00
